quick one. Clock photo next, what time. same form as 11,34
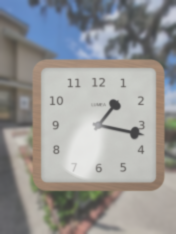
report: 1,17
